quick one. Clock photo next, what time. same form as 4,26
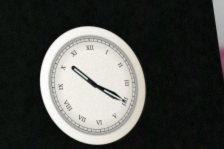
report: 10,20
